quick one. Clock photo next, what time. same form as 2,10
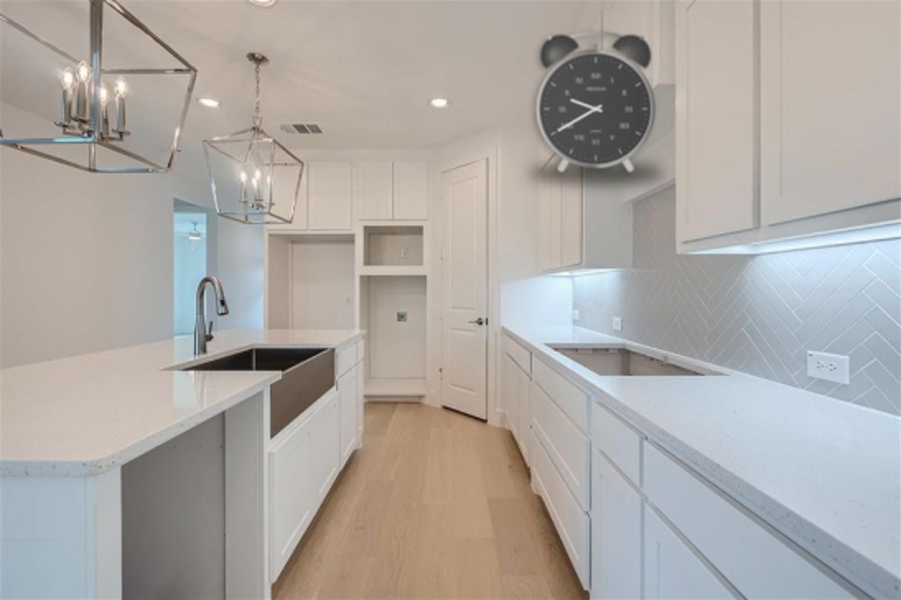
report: 9,40
